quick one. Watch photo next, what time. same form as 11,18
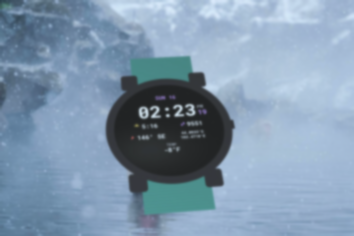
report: 2,23
